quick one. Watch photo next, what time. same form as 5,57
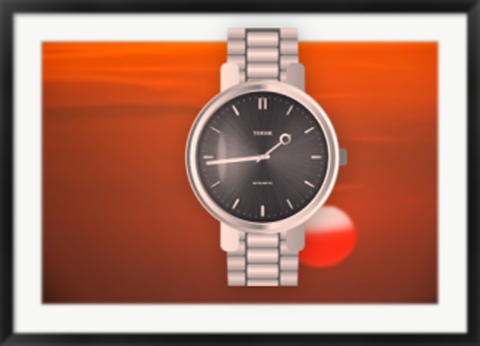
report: 1,44
